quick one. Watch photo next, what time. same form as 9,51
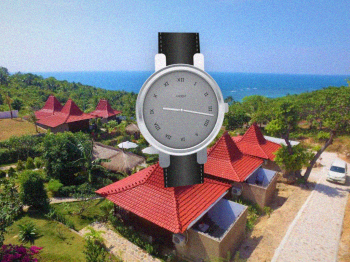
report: 9,17
